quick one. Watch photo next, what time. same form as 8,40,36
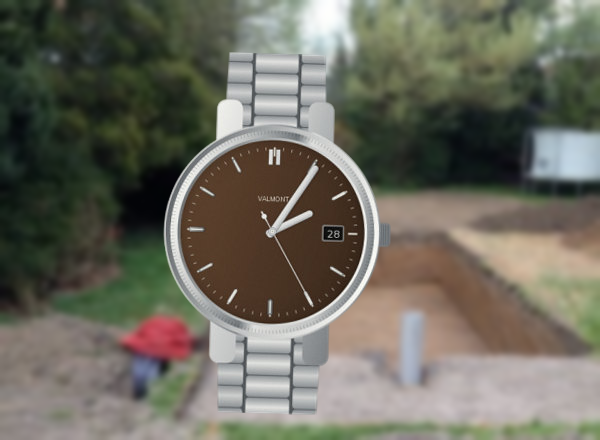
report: 2,05,25
